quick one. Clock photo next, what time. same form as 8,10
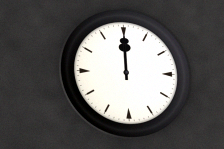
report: 12,00
